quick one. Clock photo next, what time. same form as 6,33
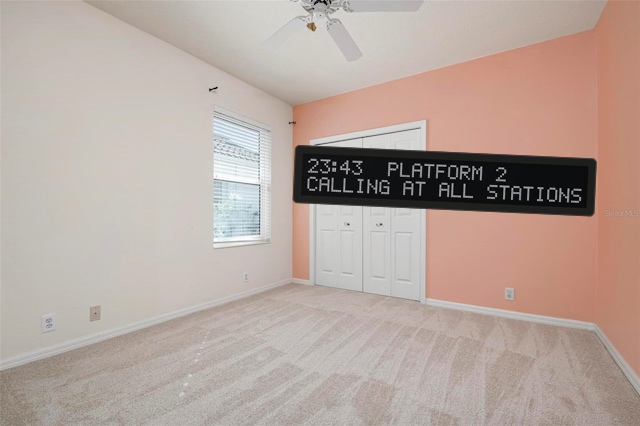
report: 23,43
